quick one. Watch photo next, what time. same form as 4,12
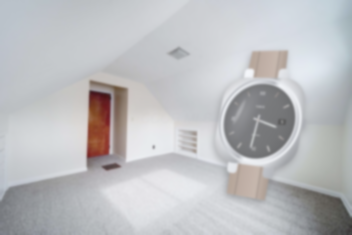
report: 3,31
